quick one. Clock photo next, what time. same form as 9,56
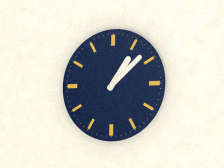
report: 1,08
